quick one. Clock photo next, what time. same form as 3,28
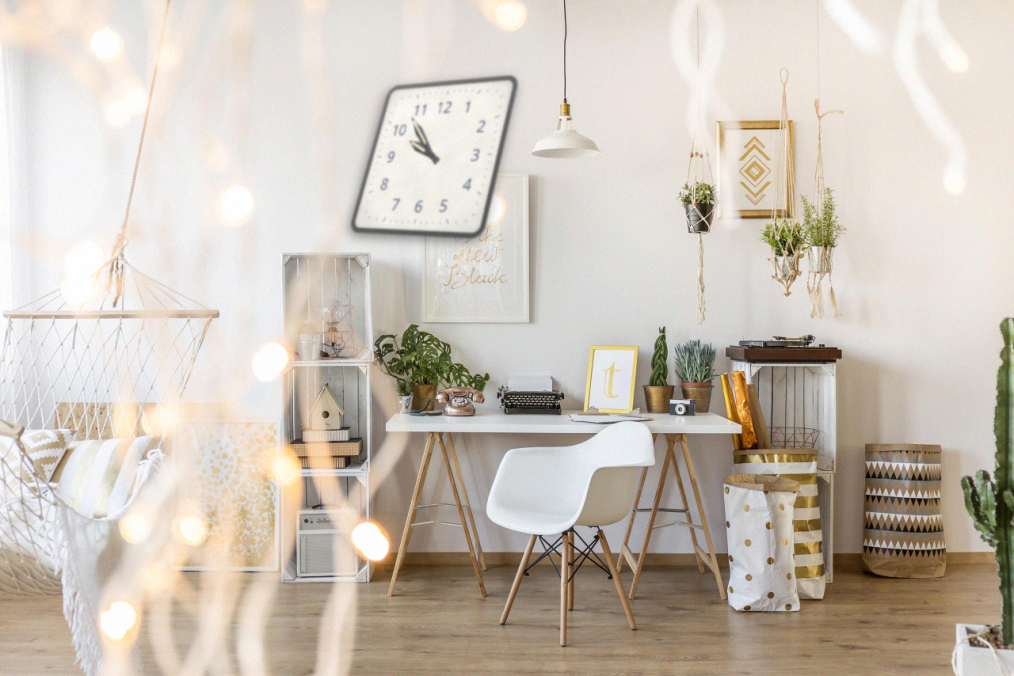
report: 9,53
